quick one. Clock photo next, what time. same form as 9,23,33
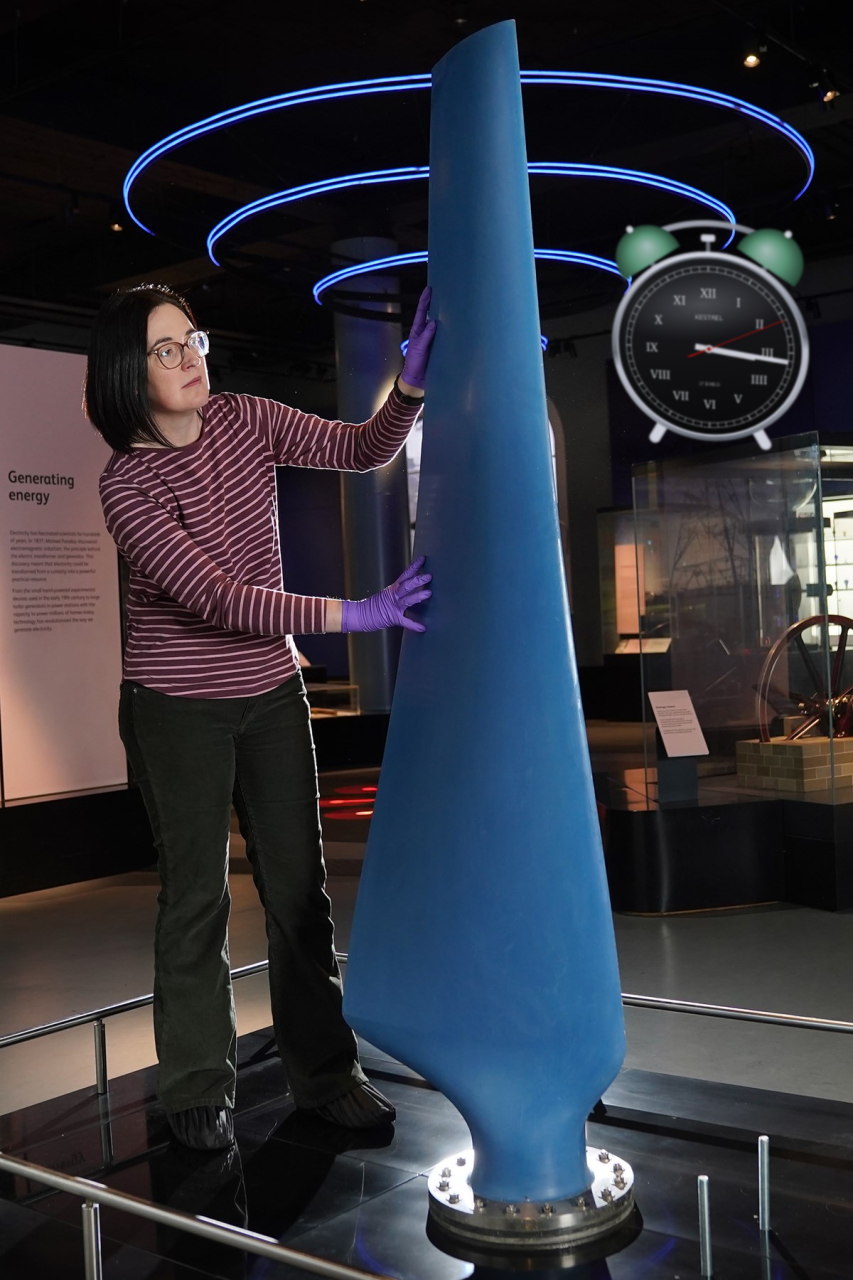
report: 3,16,11
